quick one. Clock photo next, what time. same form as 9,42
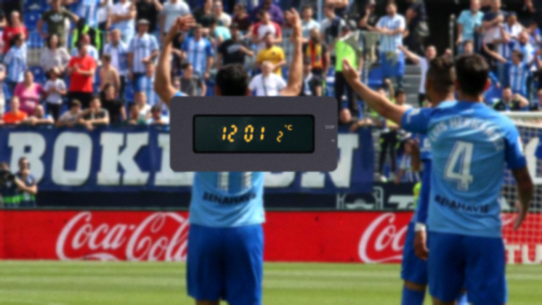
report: 12,01
